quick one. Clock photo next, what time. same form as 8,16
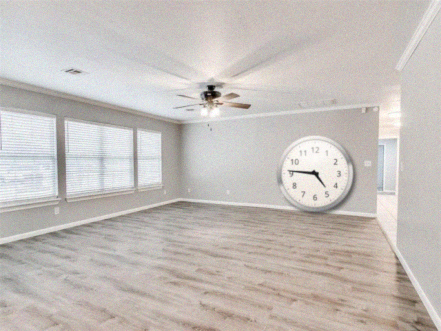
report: 4,46
